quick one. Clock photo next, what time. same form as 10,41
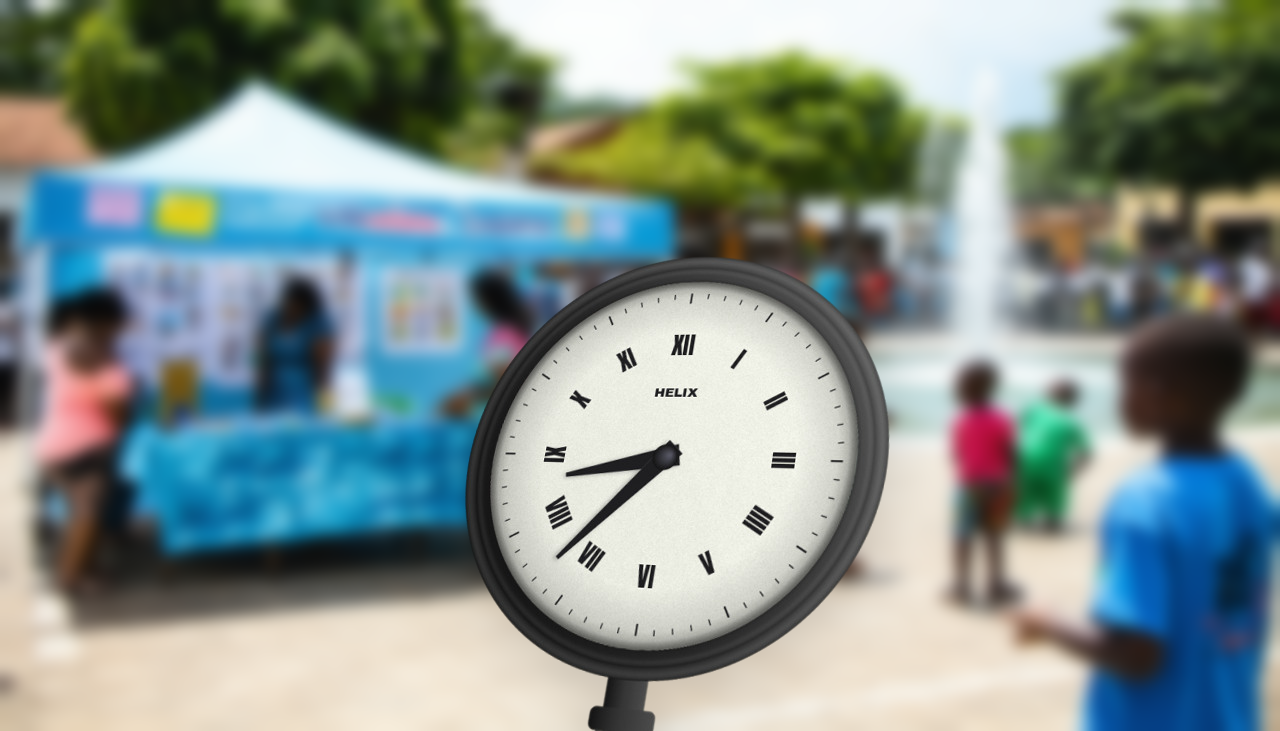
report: 8,37
